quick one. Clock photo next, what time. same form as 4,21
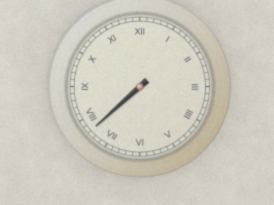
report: 7,38
